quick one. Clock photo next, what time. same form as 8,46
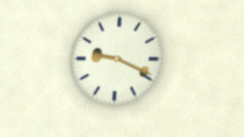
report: 9,19
